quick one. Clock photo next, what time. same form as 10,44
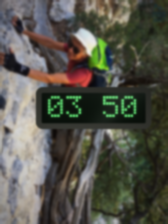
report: 3,50
